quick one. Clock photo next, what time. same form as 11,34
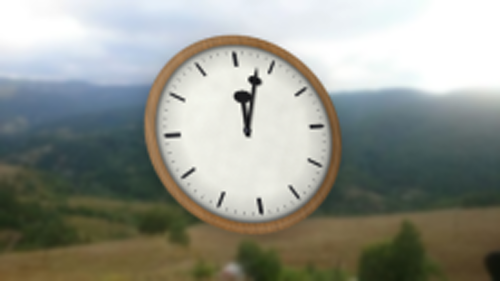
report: 12,03
